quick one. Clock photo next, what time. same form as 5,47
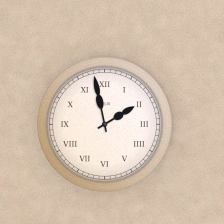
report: 1,58
